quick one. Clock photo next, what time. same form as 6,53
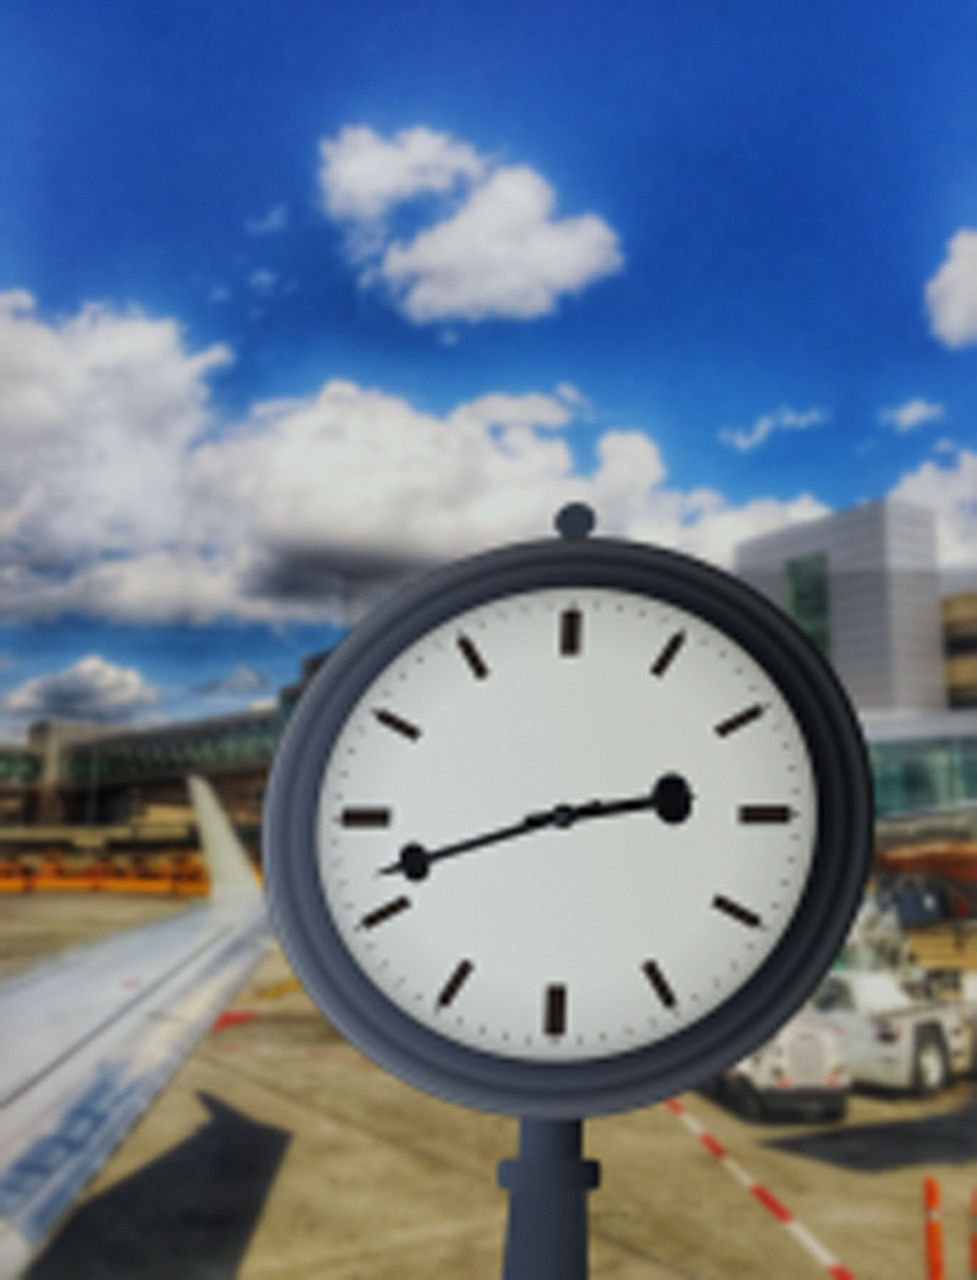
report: 2,42
